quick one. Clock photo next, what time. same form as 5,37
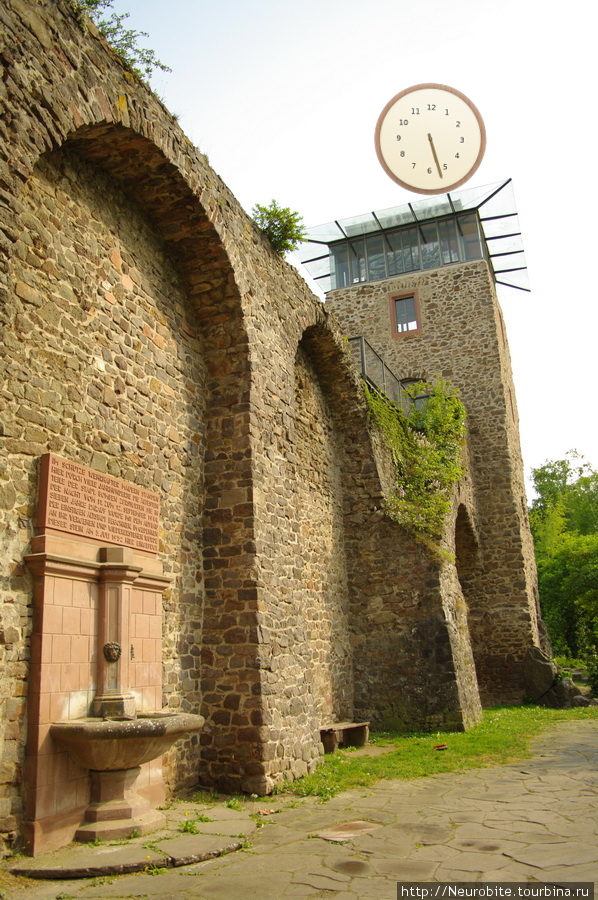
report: 5,27
